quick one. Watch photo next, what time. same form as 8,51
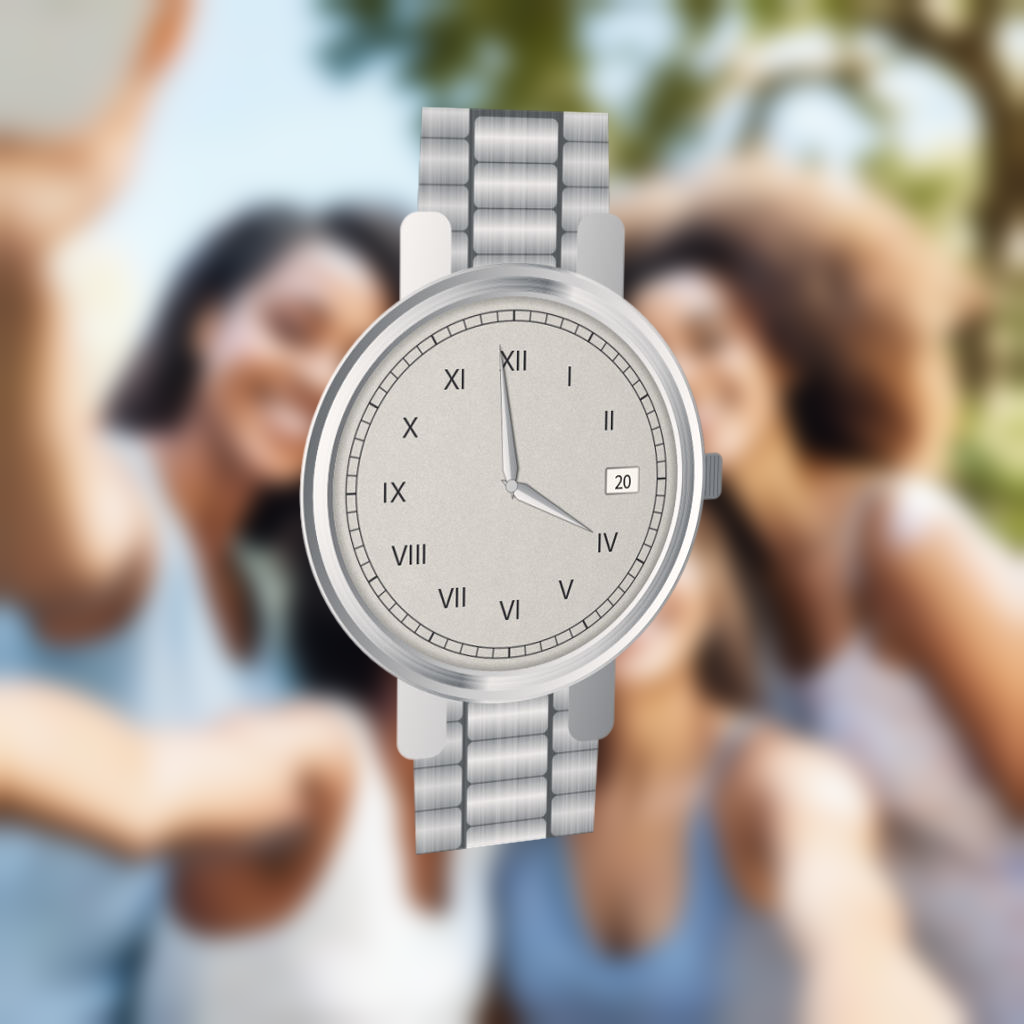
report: 3,59
